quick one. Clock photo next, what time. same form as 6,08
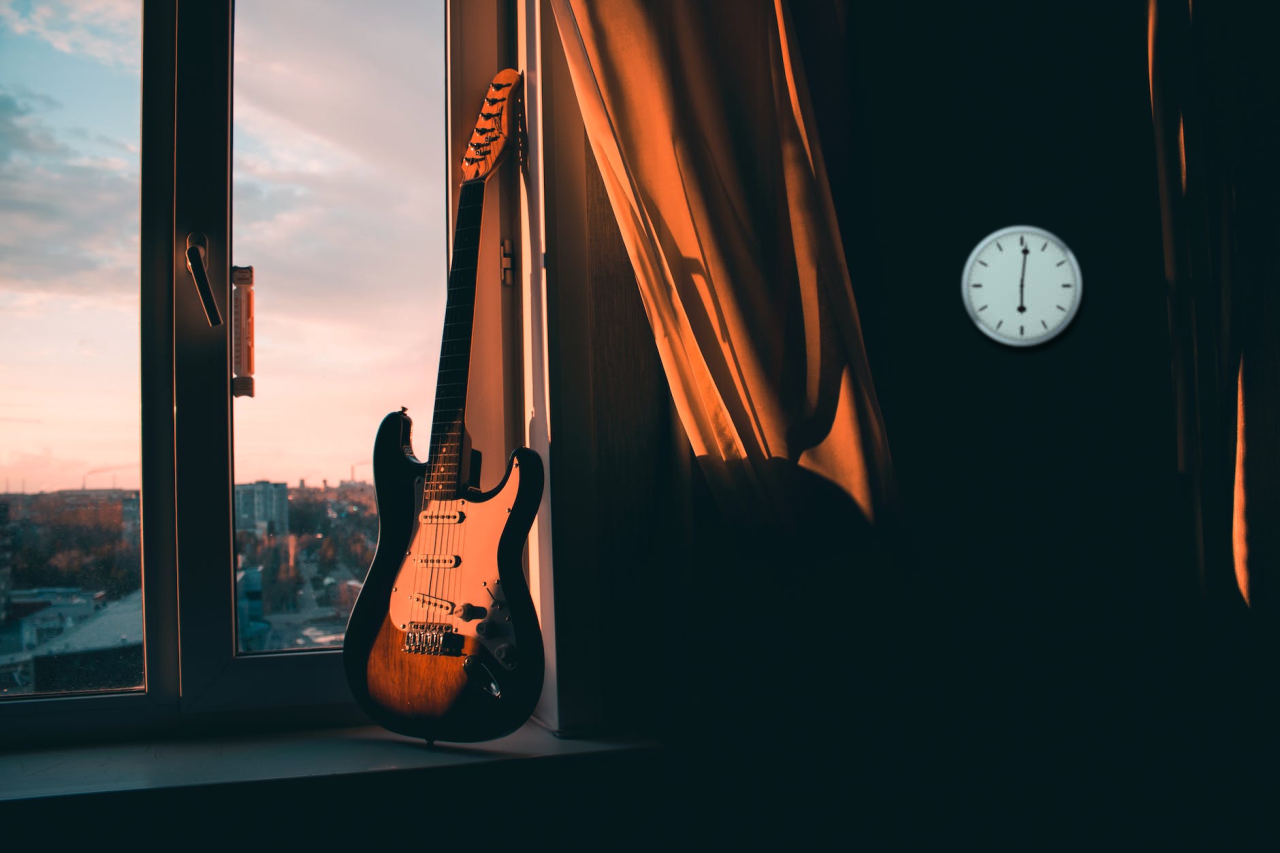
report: 6,01
